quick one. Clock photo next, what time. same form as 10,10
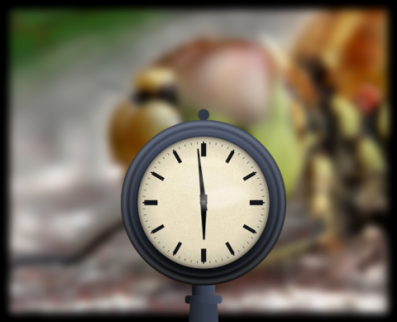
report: 5,59
